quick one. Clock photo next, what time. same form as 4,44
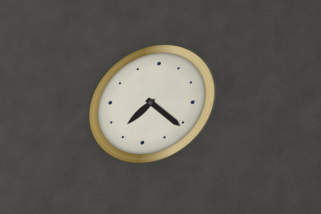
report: 7,21
